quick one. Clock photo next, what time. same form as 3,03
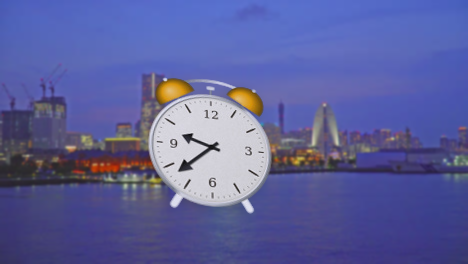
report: 9,38
